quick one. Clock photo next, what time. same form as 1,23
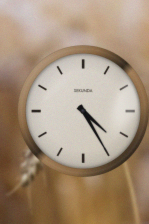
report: 4,25
